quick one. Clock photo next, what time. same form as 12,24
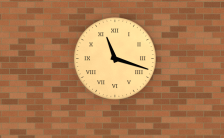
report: 11,18
